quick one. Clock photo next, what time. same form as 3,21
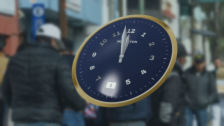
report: 11,58
